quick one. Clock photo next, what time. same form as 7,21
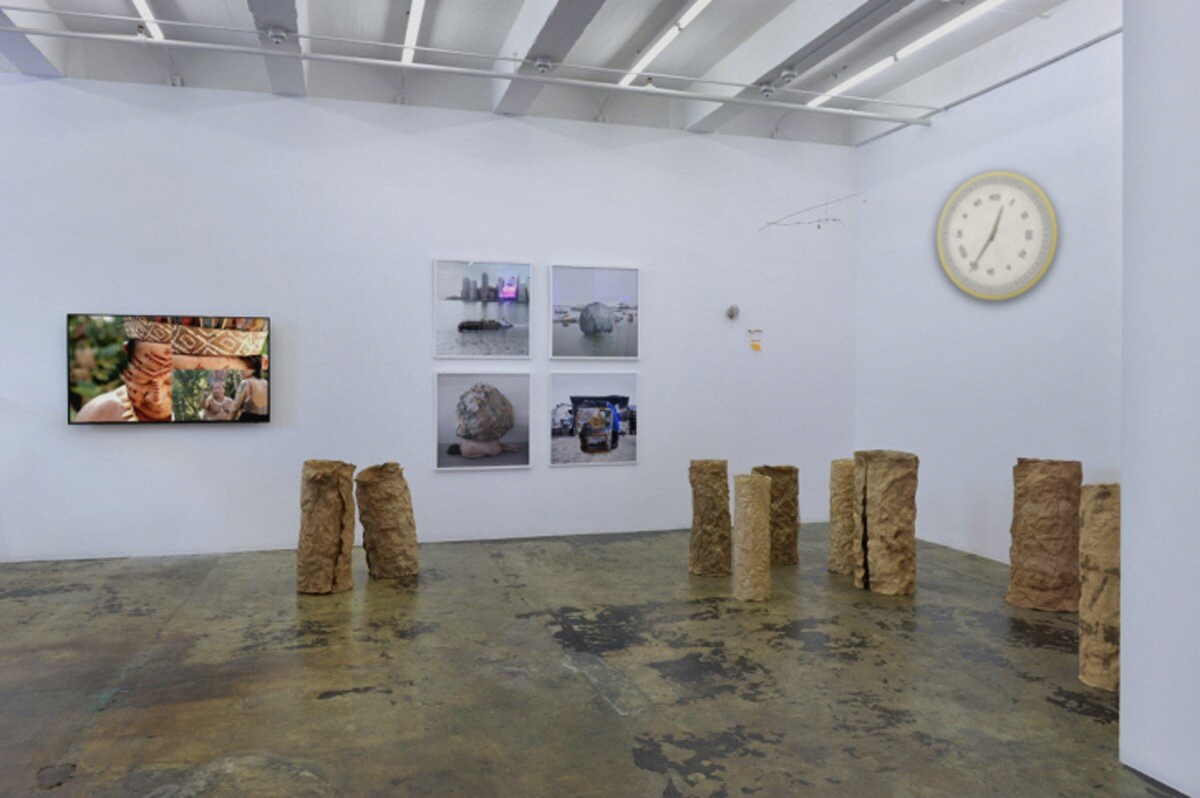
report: 12,35
